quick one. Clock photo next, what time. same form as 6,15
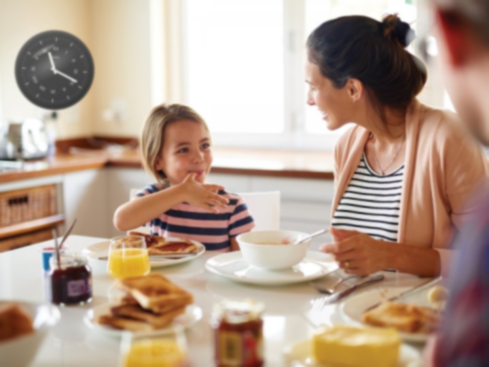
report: 11,19
